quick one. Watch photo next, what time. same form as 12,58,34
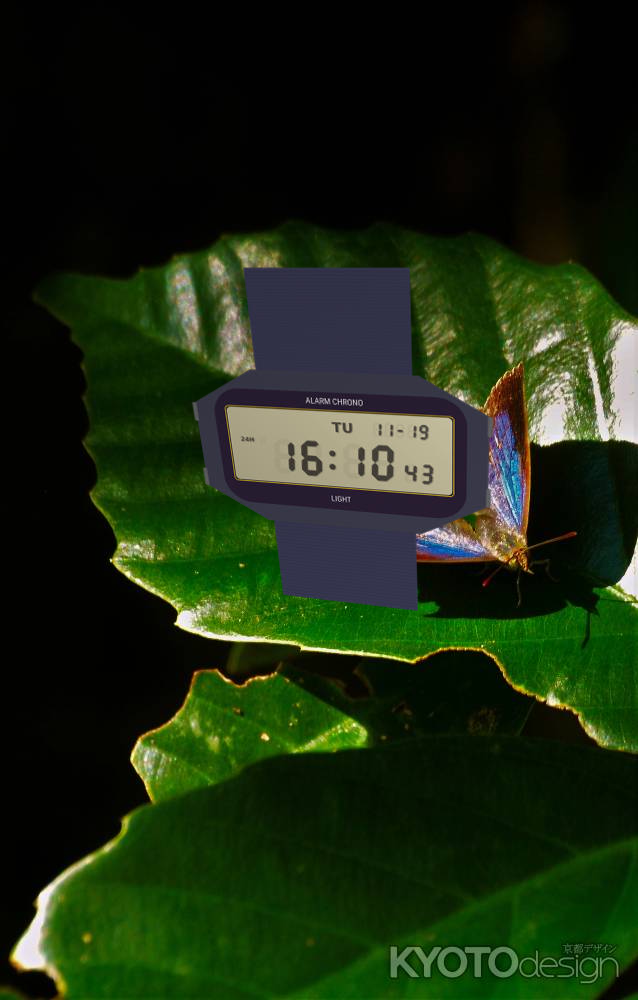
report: 16,10,43
